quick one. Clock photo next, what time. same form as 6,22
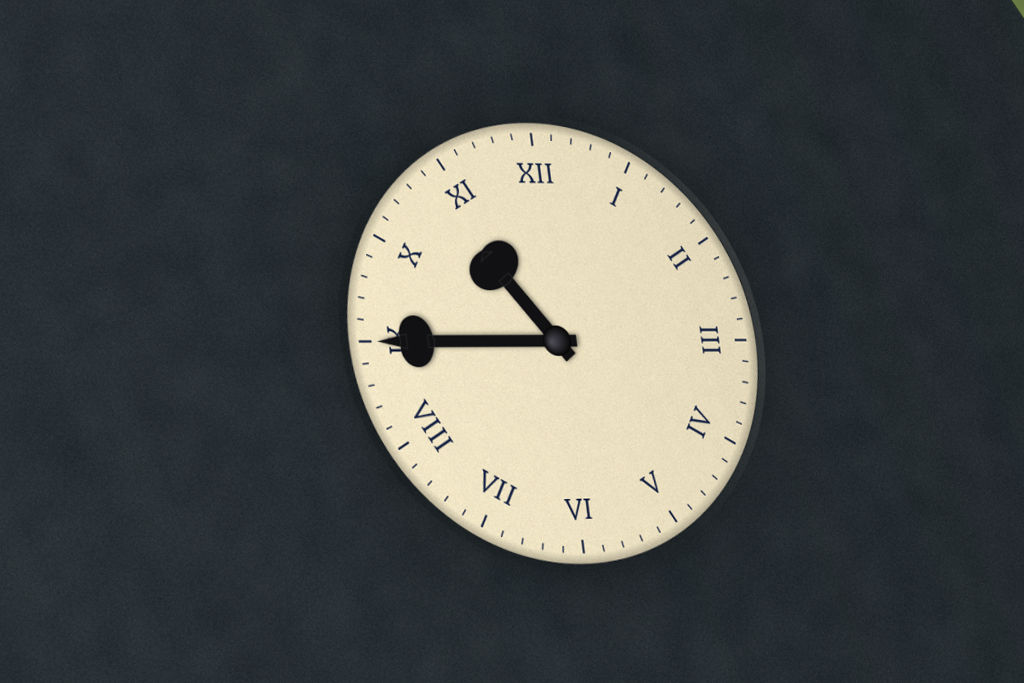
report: 10,45
